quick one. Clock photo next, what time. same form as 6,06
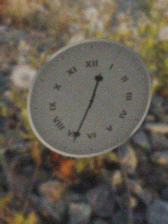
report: 12,34
